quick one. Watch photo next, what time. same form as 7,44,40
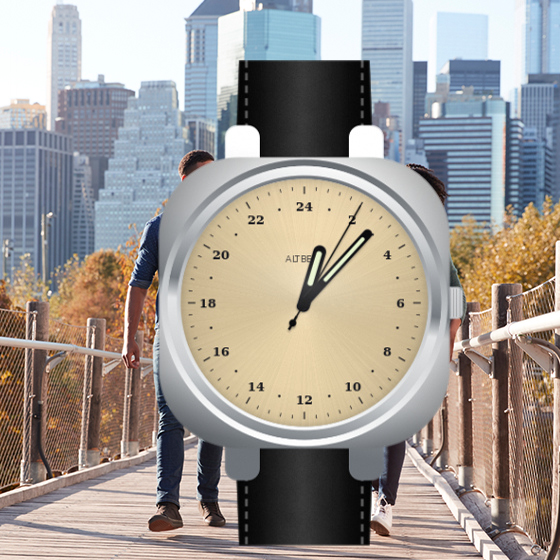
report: 1,07,05
